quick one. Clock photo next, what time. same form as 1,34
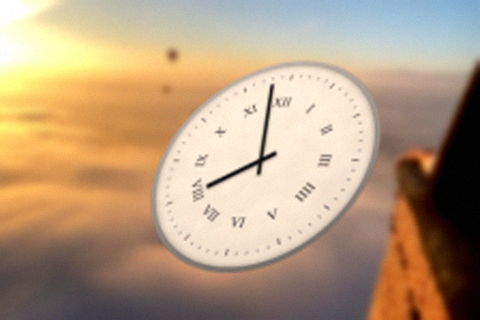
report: 7,58
